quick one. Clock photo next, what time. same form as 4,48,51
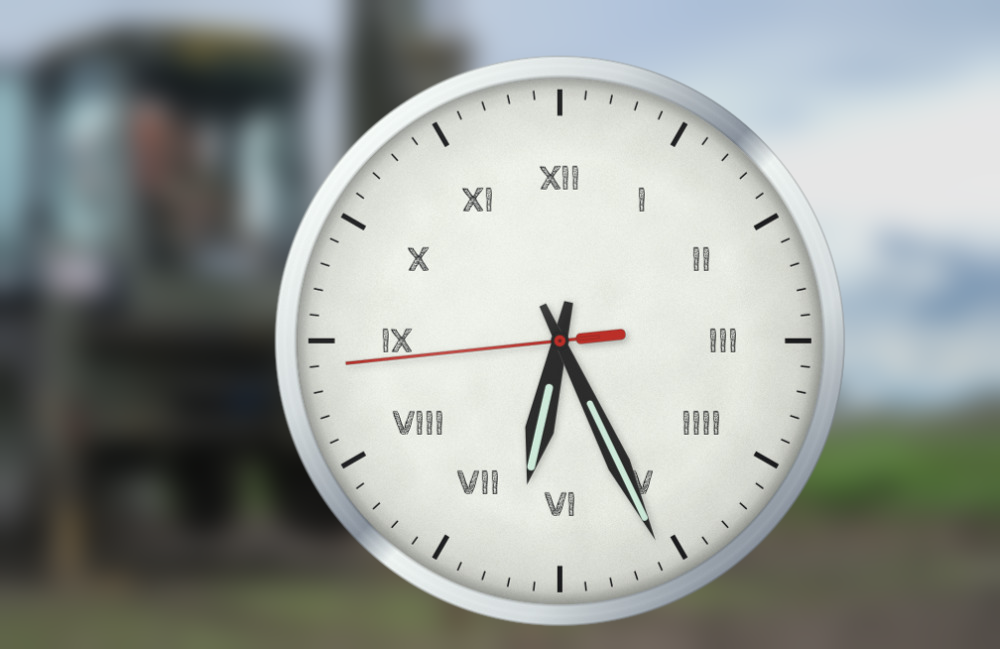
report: 6,25,44
